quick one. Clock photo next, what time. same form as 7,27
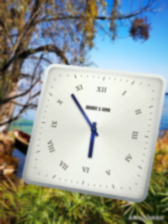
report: 5,53
